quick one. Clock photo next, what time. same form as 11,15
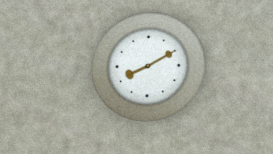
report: 8,10
